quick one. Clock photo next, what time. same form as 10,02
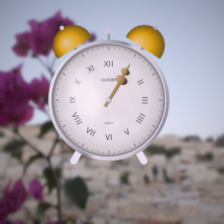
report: 1,05
